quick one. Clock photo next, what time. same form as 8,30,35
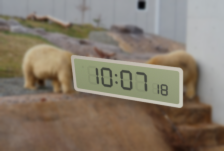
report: 10,07,18
